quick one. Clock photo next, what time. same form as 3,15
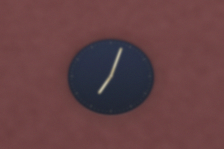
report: 7,03
